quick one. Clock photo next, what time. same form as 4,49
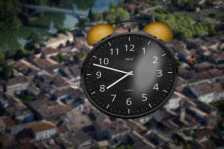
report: 7,48
